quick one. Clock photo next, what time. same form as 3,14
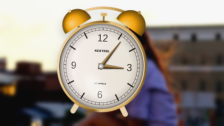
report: 3,06
